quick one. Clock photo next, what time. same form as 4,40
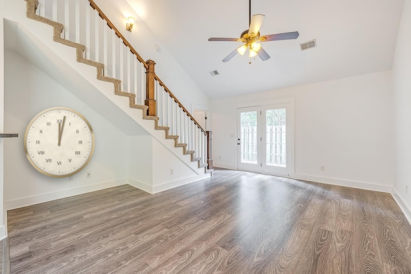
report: 12,02
